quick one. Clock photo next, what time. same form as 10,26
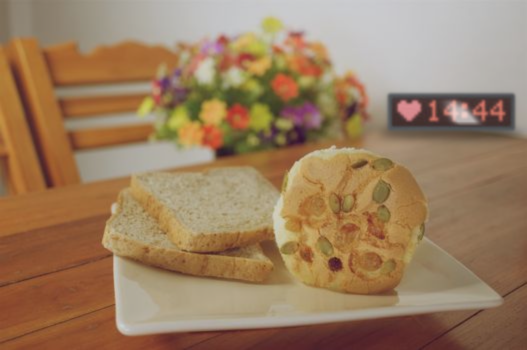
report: 14,44
